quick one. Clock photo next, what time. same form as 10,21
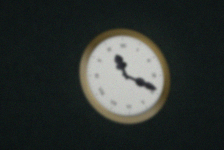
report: 11,19
